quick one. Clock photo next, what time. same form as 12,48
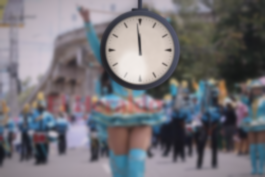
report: 11,59
